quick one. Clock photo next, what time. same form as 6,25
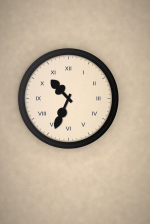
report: 10,34
